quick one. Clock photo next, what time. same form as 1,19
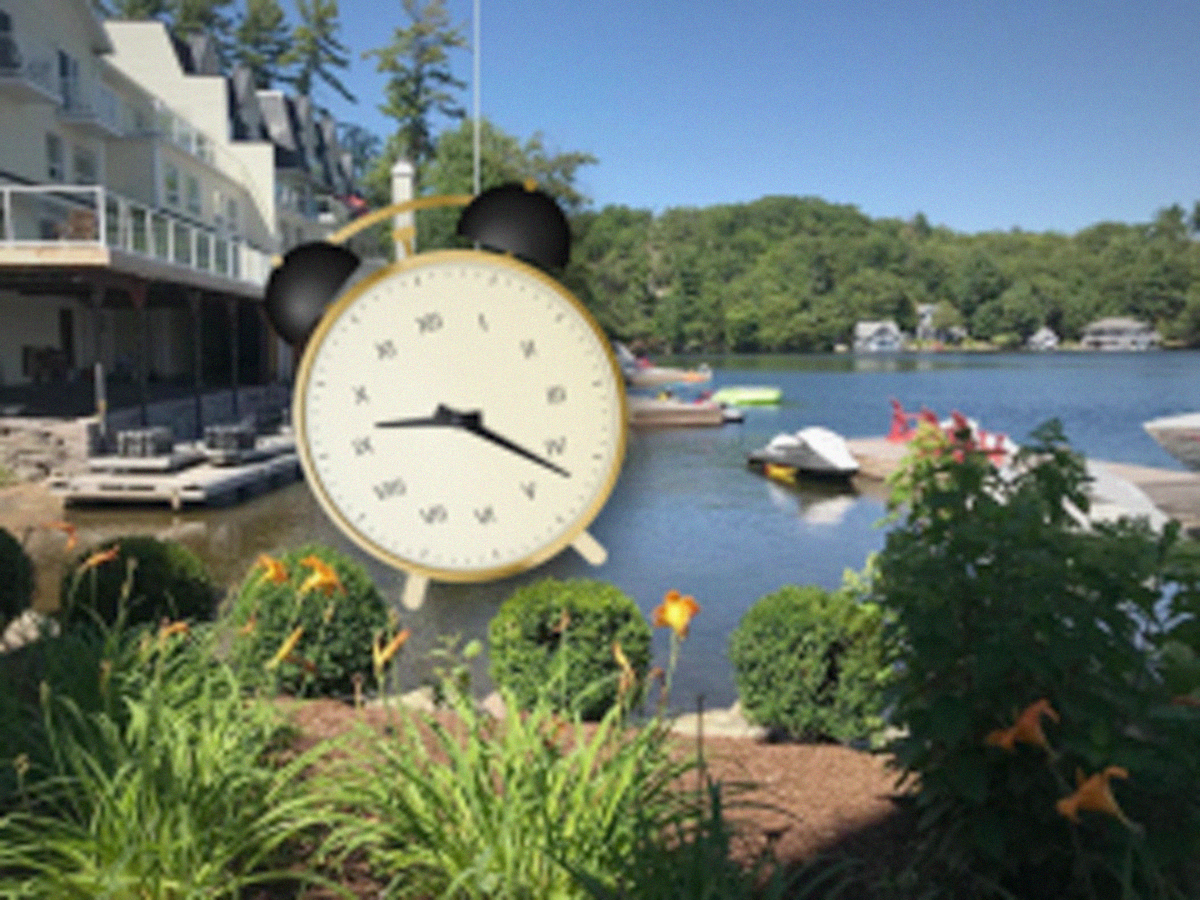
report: 9,22
